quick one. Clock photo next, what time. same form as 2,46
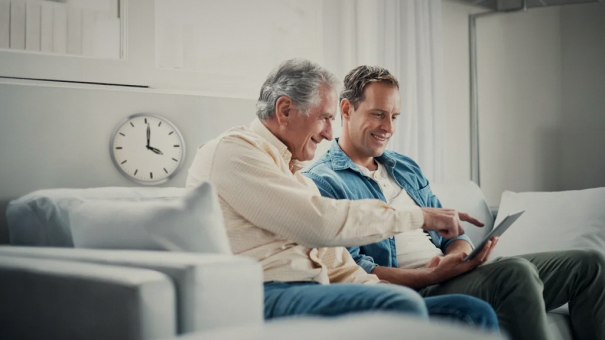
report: 4,01
